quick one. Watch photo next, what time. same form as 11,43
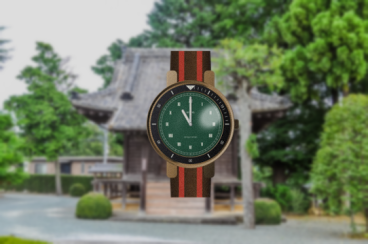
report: 11,00
